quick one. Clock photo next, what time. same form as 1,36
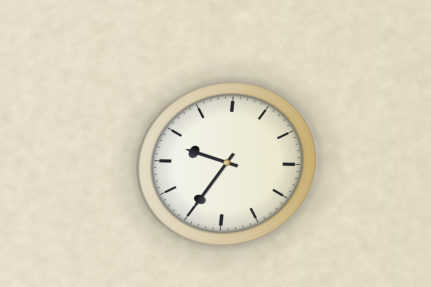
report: 9,35
